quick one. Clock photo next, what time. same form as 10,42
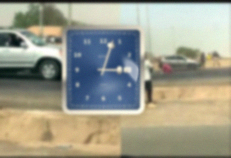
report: 3,03
